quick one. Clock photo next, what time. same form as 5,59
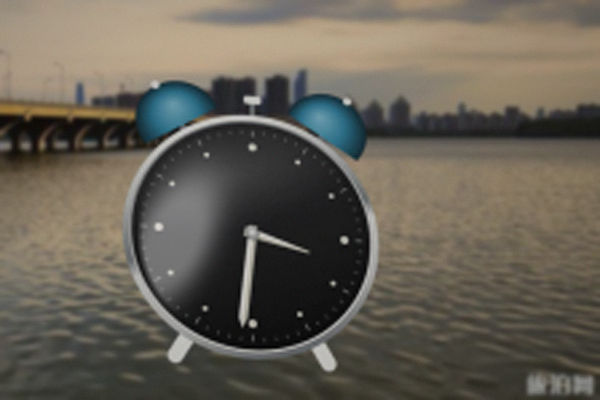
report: 3,31
